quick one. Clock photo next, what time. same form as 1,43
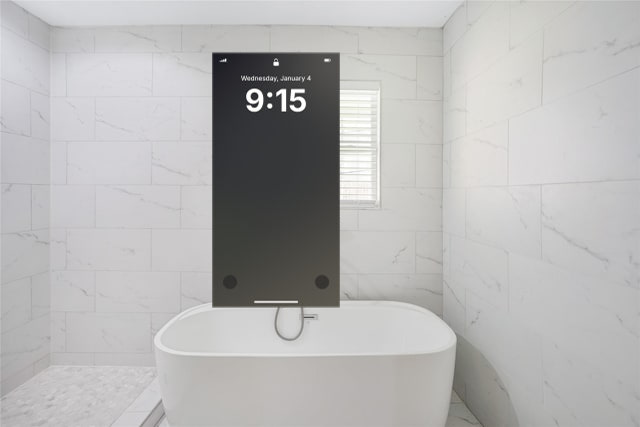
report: 9,15
